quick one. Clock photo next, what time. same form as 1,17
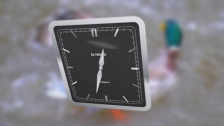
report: 12,33
